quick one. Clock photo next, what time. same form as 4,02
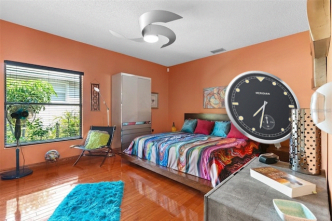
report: 7,33
